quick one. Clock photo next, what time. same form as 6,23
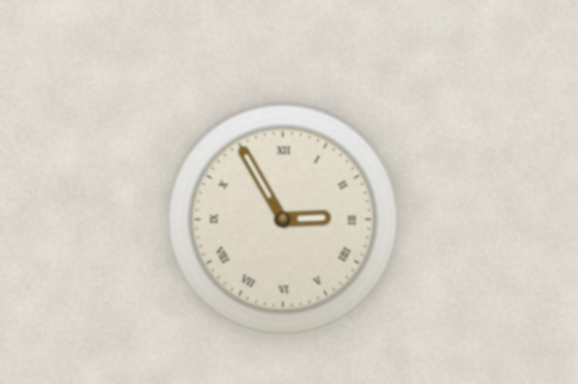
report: 2,55
